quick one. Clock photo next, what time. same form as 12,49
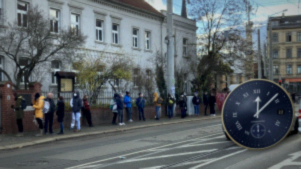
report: 12,08
